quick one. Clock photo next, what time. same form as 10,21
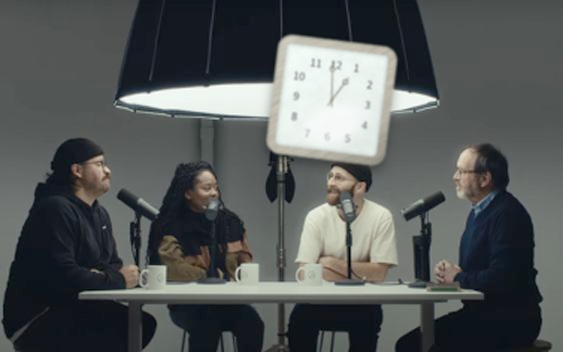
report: 12,59
